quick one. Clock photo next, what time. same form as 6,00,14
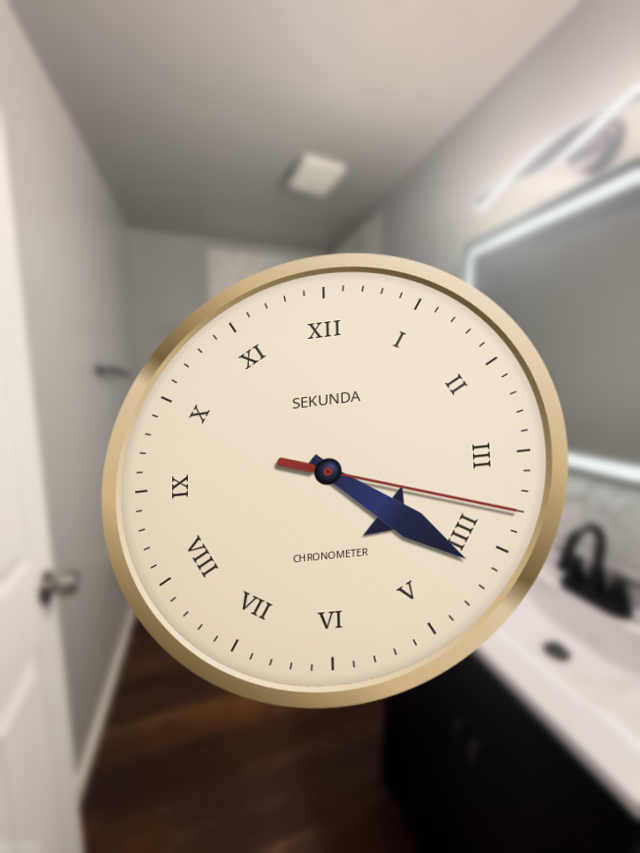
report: 4,21,18
